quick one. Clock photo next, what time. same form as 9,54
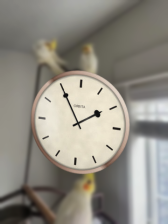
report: 1,55
